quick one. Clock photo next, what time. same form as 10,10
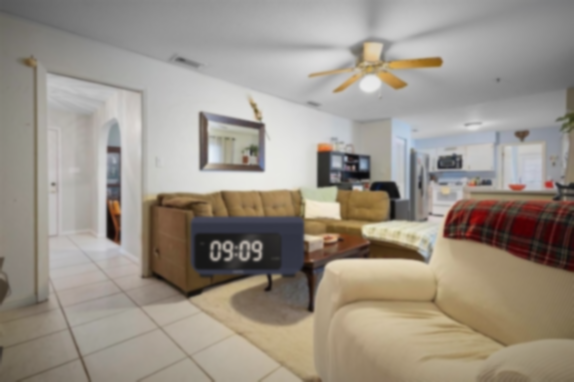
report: 9,09
